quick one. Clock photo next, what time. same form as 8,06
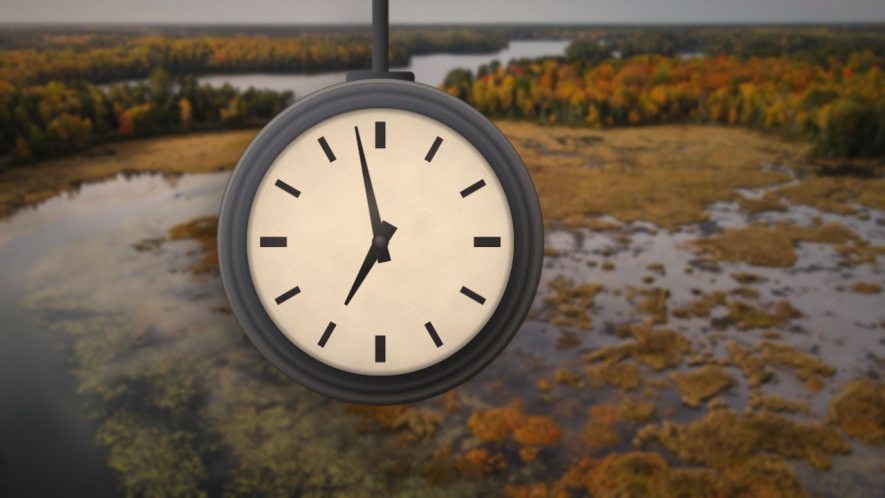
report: 6,58
